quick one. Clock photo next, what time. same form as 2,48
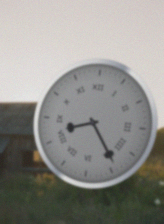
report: 8,24
